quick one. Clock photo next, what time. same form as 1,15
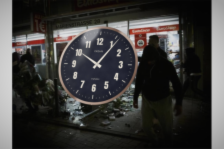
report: 10,06
